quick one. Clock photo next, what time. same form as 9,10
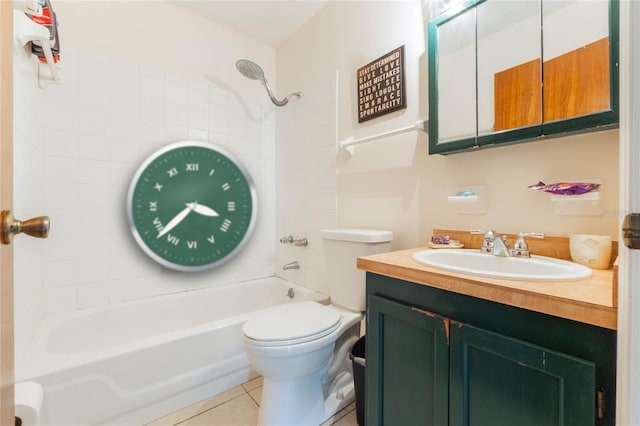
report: 3,38
